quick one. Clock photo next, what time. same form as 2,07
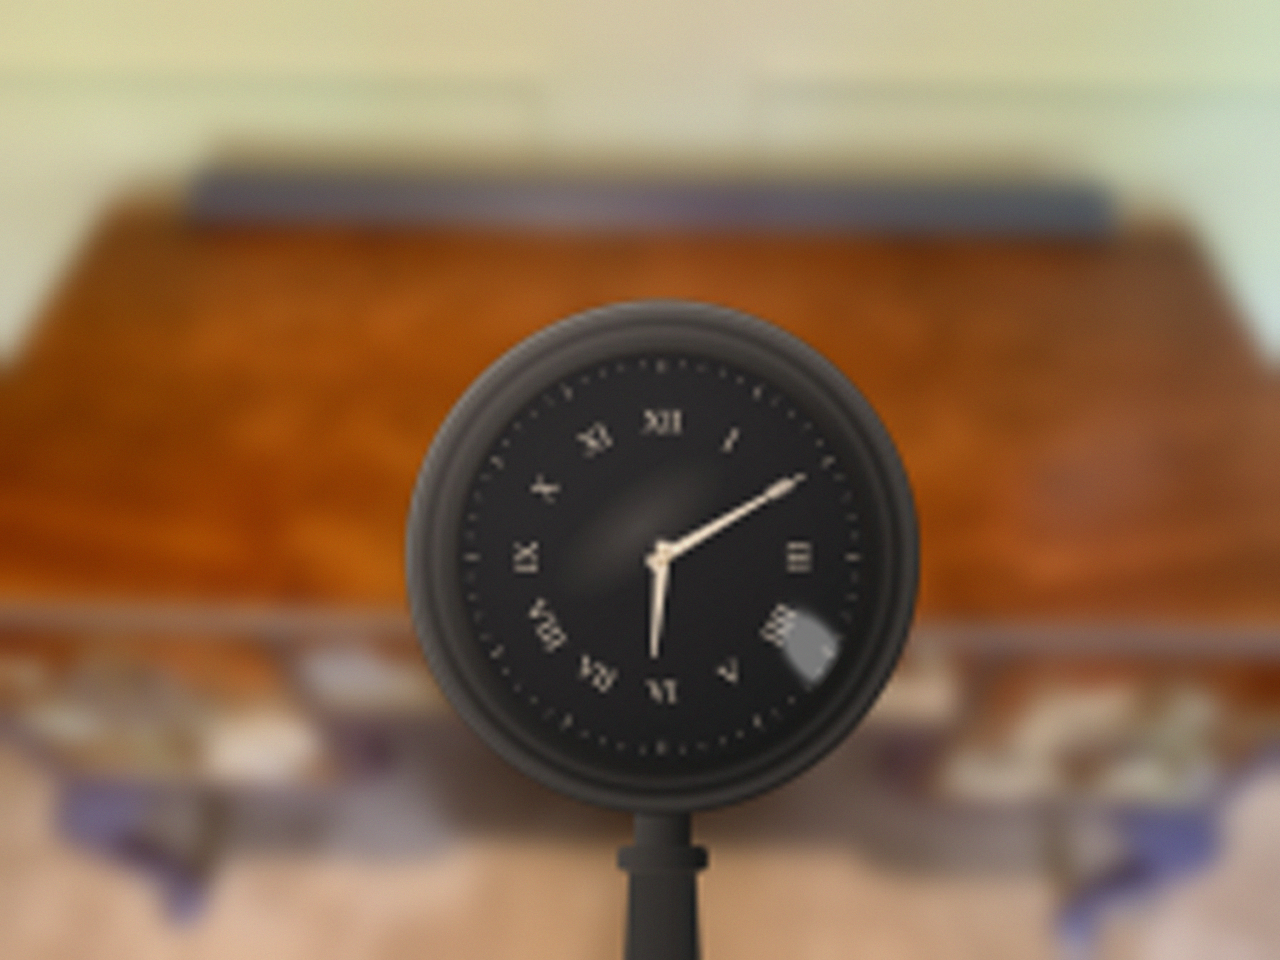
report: 6,10
